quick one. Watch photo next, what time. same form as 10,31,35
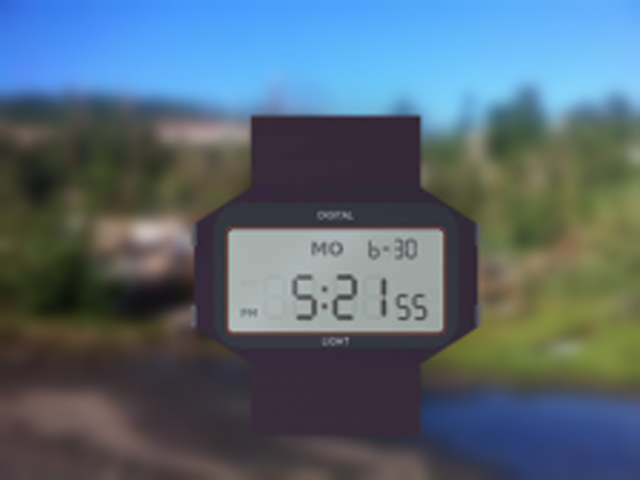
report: 5,21,55
